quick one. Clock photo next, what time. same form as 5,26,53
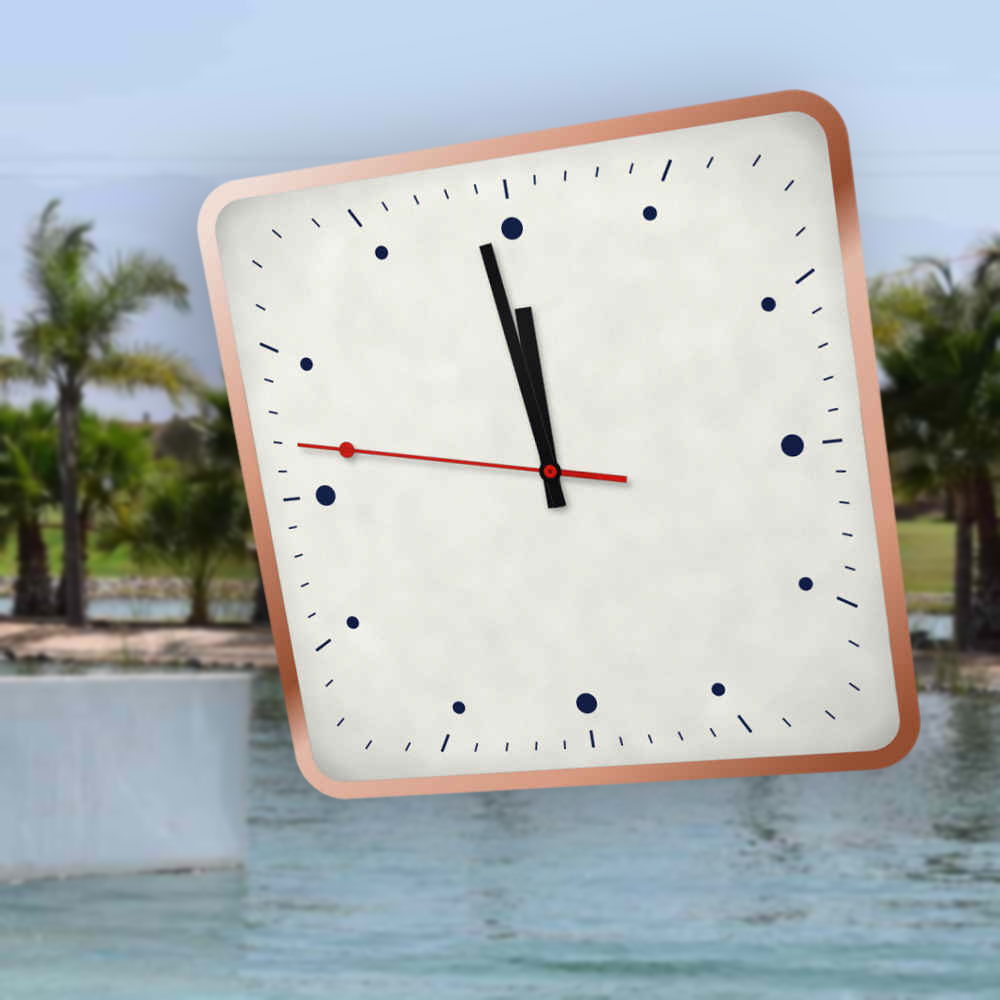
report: 11,58,47
